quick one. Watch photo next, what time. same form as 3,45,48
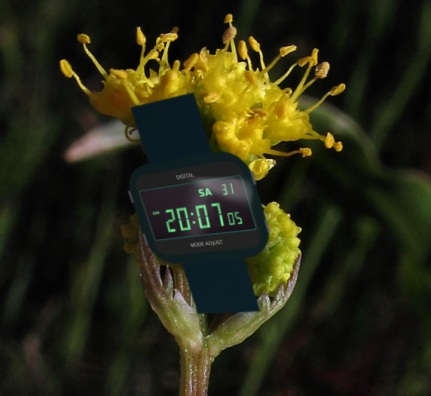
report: 20,07,05
